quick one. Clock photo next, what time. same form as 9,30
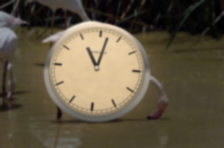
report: 11,02
